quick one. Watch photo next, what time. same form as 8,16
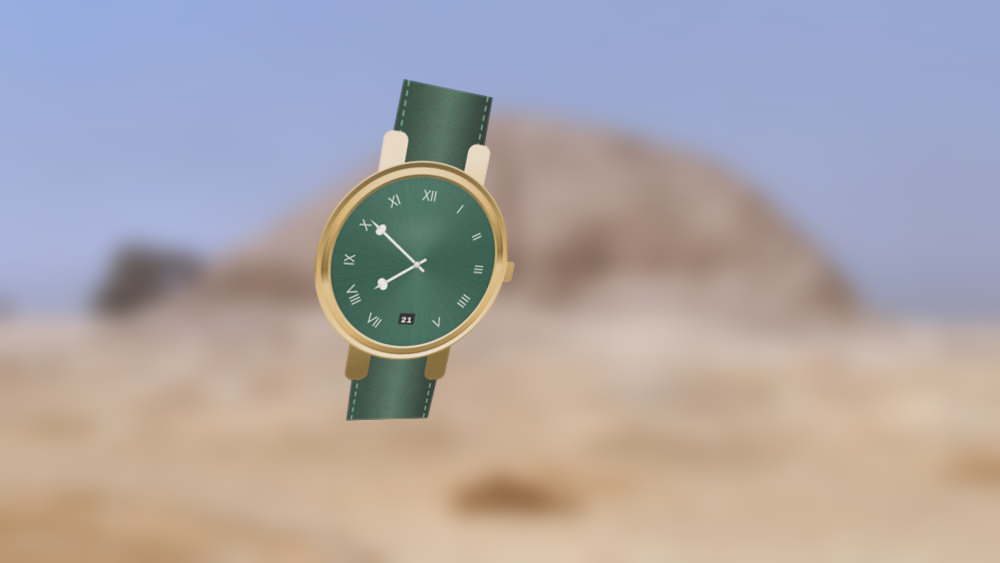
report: 7,51
